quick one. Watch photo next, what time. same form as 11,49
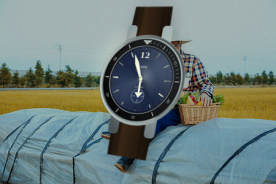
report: 5,56
